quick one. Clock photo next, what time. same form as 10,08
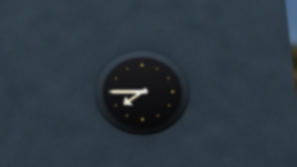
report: 7,45
